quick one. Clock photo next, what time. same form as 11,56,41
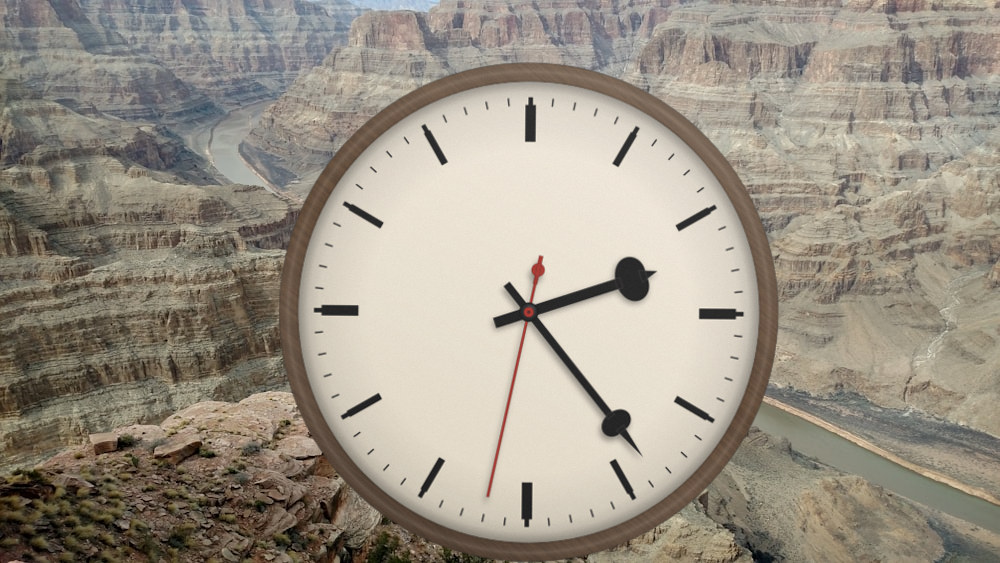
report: 2,23,32
